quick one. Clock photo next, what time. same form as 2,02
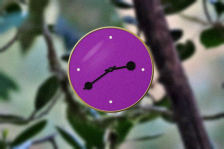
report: 2,39
